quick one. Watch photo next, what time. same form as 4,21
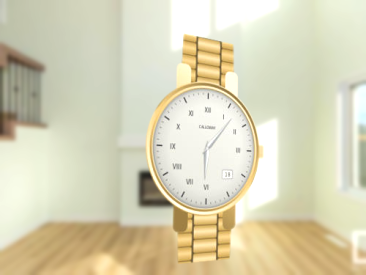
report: 6,07
